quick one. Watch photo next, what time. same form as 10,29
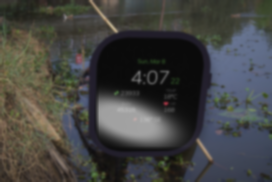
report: 4,07
